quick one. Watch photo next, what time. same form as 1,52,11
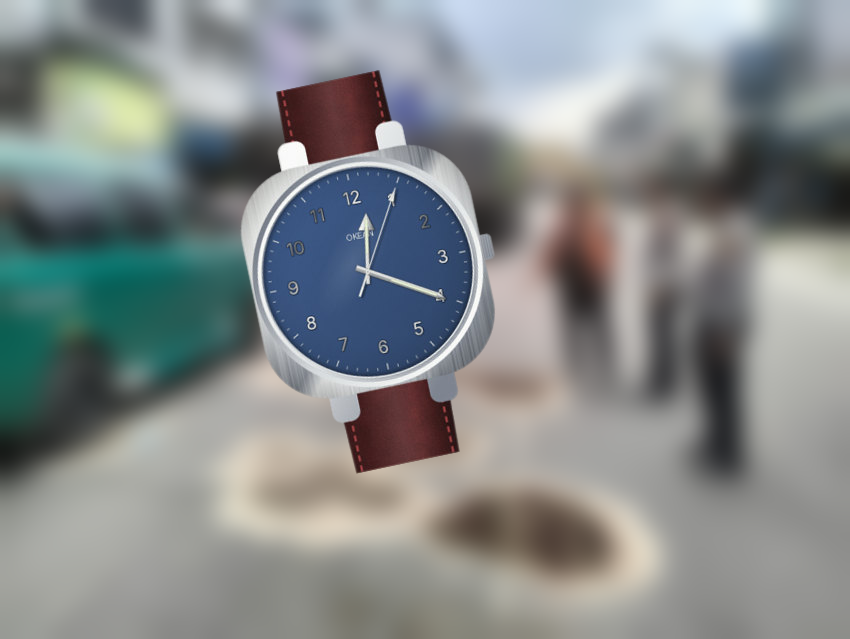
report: 12,20,05
